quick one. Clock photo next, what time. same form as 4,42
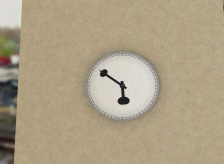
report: 5,51
